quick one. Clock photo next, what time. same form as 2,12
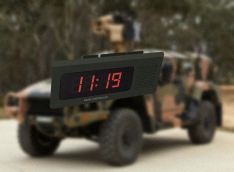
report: 11,19
